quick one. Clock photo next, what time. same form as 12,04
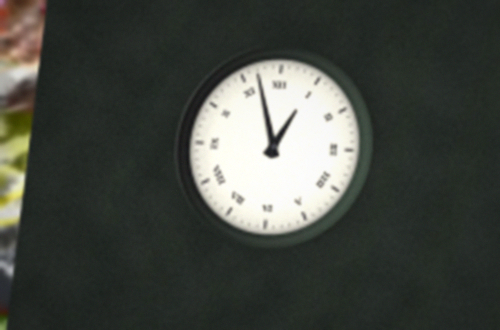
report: 12,57
